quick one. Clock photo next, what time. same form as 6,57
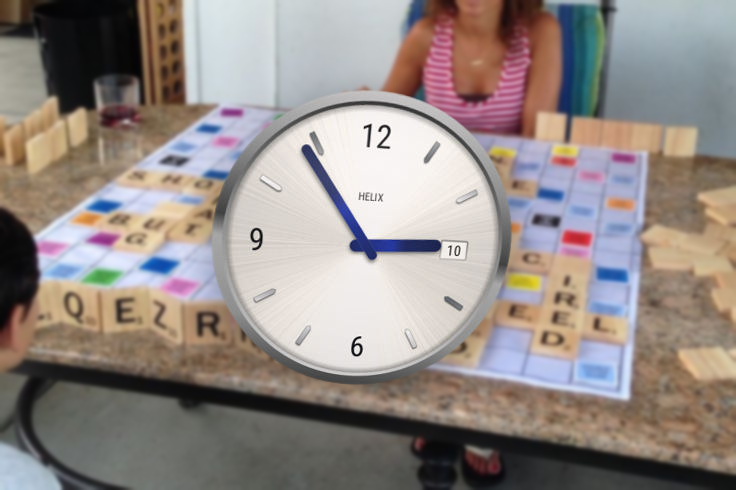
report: 2,54
